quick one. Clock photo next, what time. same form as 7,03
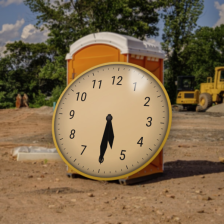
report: 5,30
